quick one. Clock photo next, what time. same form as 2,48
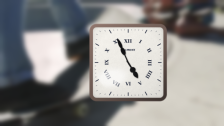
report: 4,56
